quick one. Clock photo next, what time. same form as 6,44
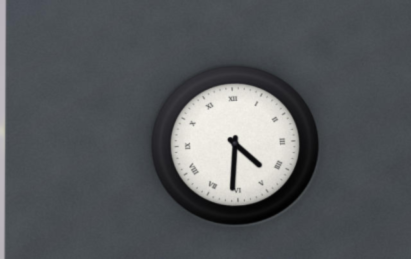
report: 4,31
